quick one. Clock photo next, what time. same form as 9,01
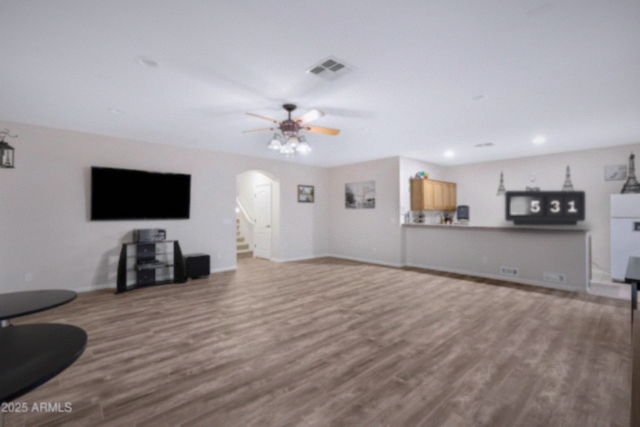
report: 5,31
